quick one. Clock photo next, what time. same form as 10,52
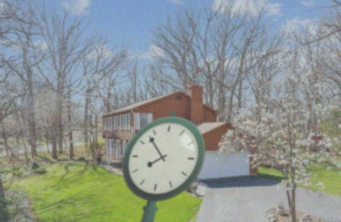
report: 7,53
